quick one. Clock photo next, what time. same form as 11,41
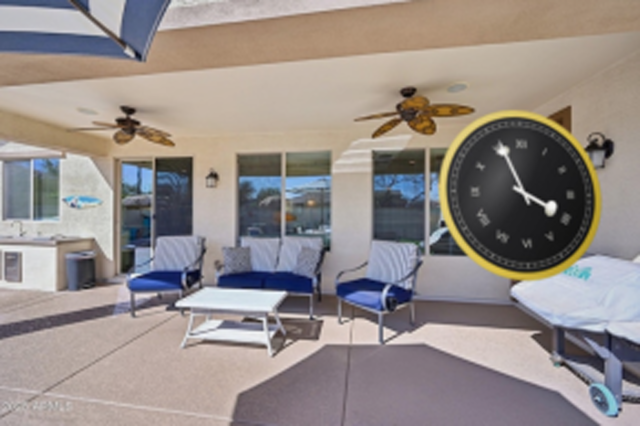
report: 3,56
